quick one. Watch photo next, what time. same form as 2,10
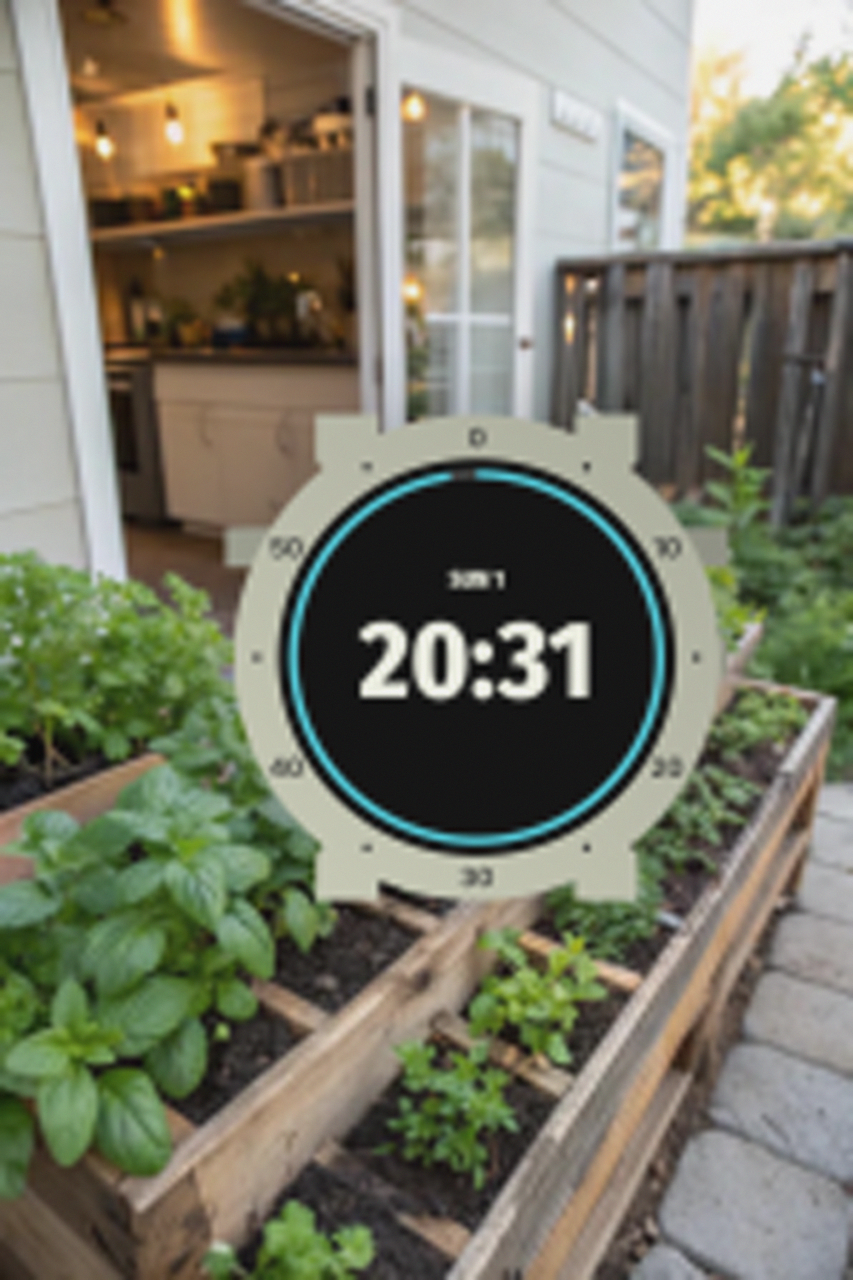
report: 20,31
